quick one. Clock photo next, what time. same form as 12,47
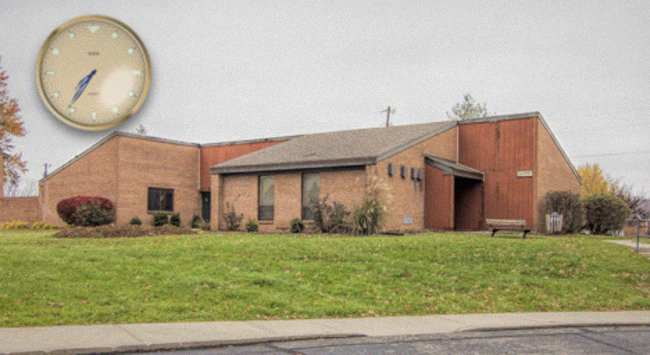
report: 7,36
